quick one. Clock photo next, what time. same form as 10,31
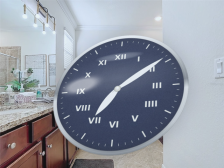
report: 7,09
